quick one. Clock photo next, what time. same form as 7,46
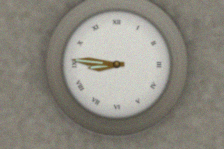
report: 8,46
